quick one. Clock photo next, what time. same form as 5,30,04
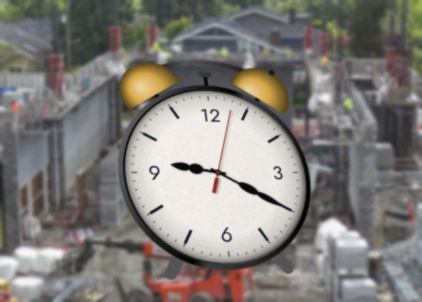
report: 9,20,03
